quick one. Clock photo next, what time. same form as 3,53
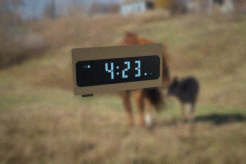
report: 4,23
